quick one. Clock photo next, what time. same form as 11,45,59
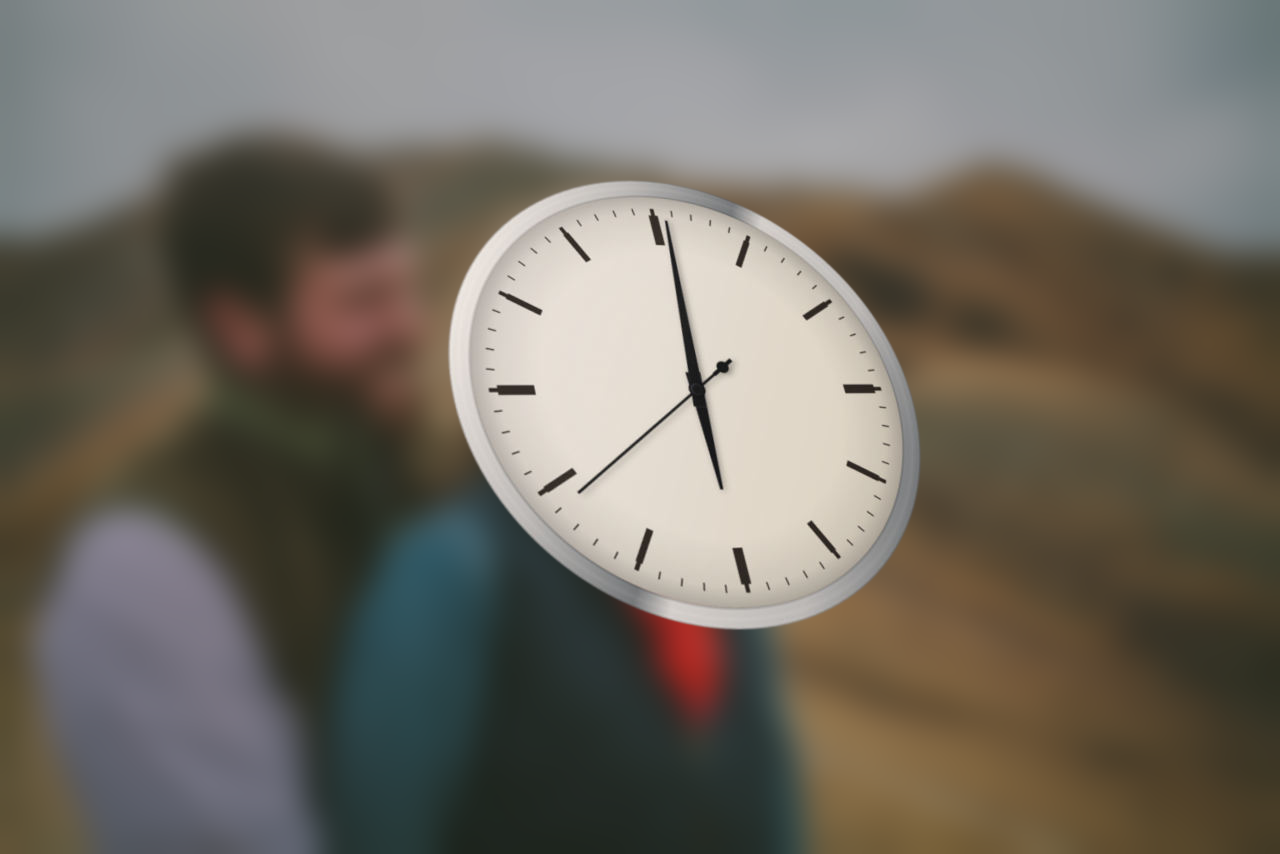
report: 6,00,39
